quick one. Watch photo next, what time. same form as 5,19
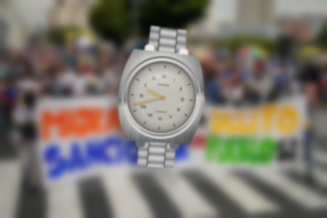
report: 9,42
